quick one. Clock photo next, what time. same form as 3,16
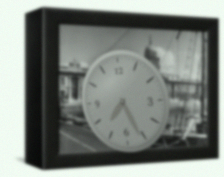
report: 7,26
